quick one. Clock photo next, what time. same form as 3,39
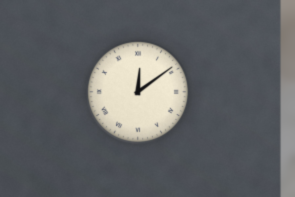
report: 12,09
